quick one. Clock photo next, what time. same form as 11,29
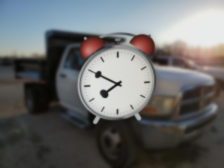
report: 7,50
